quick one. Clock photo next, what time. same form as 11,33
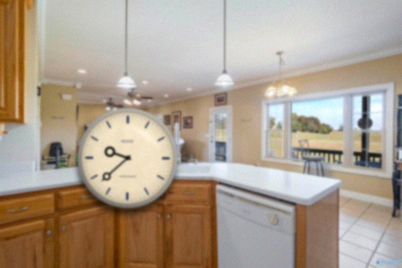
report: 9,38
